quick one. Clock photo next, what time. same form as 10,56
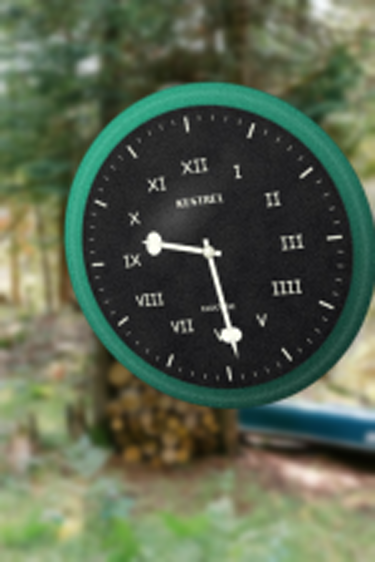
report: 9,29
